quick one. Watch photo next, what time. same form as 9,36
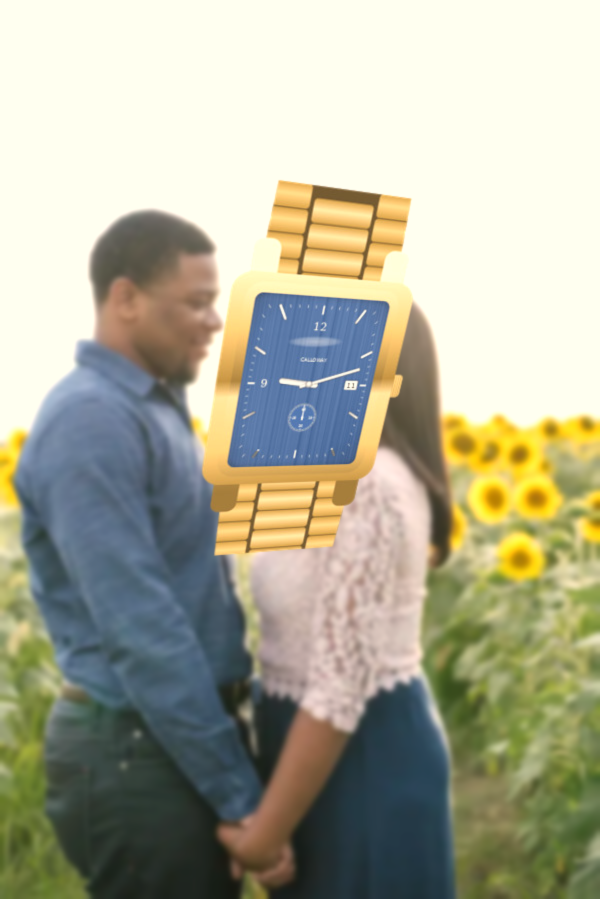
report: 9,12
